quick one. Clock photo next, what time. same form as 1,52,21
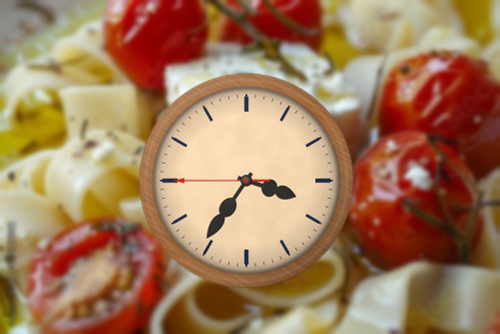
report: 3,35,45
